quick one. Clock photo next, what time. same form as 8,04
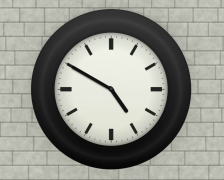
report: 4,50
